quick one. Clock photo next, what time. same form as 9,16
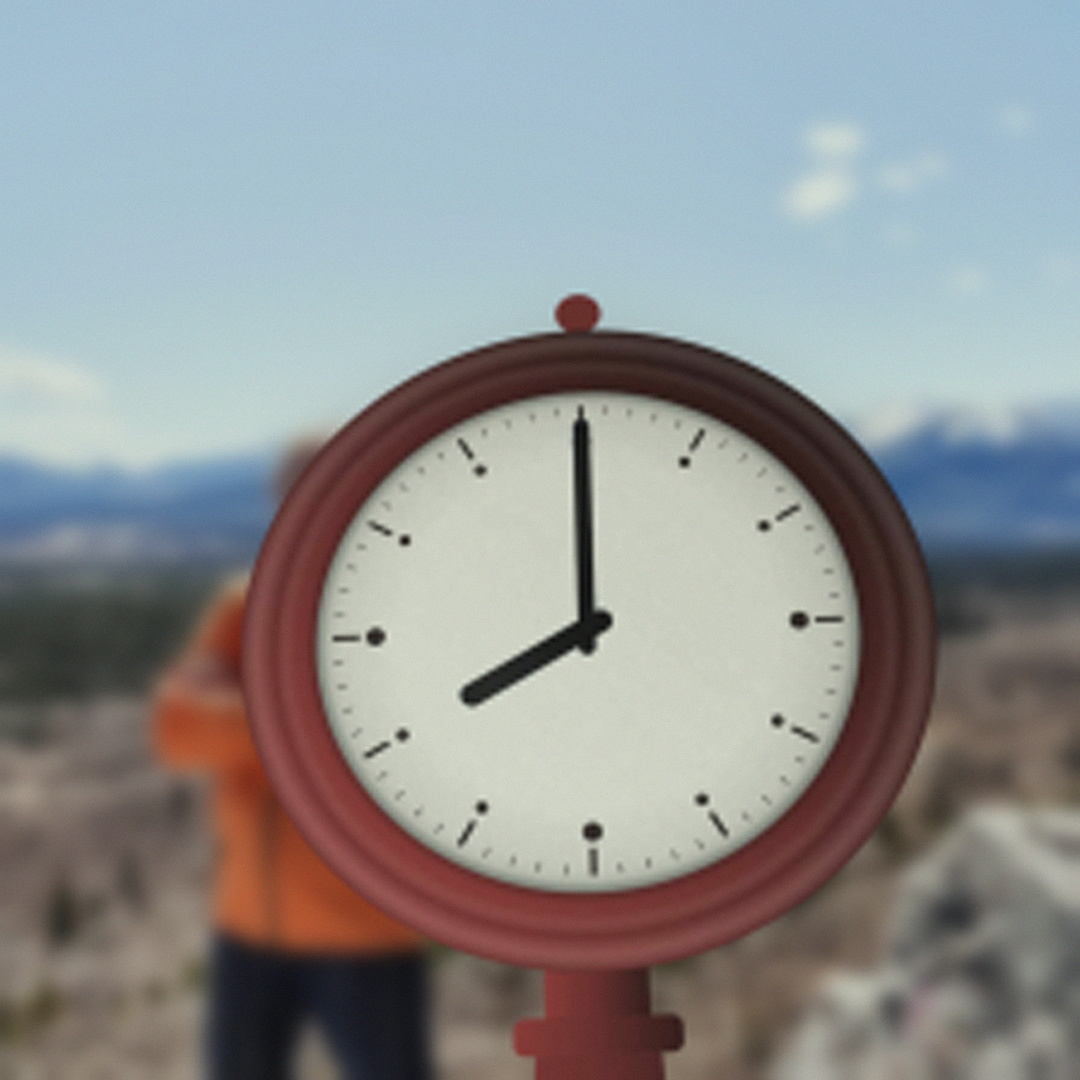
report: 8,00
